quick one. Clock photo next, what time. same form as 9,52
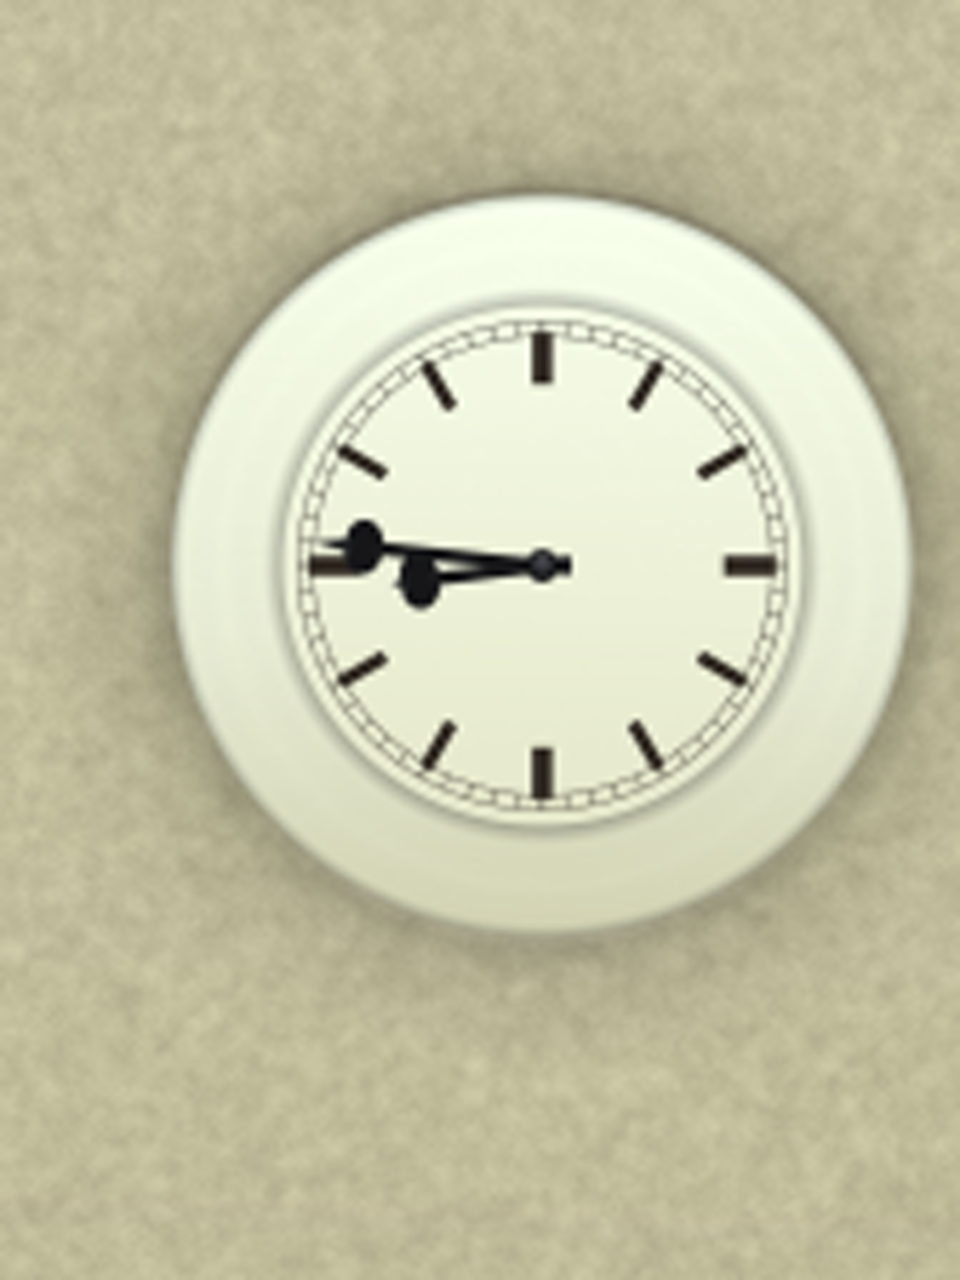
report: 8,46
